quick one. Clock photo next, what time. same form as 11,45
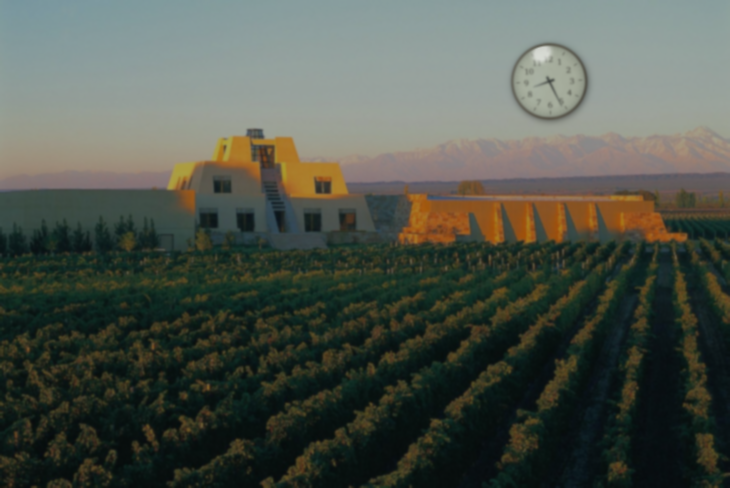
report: 8,26
